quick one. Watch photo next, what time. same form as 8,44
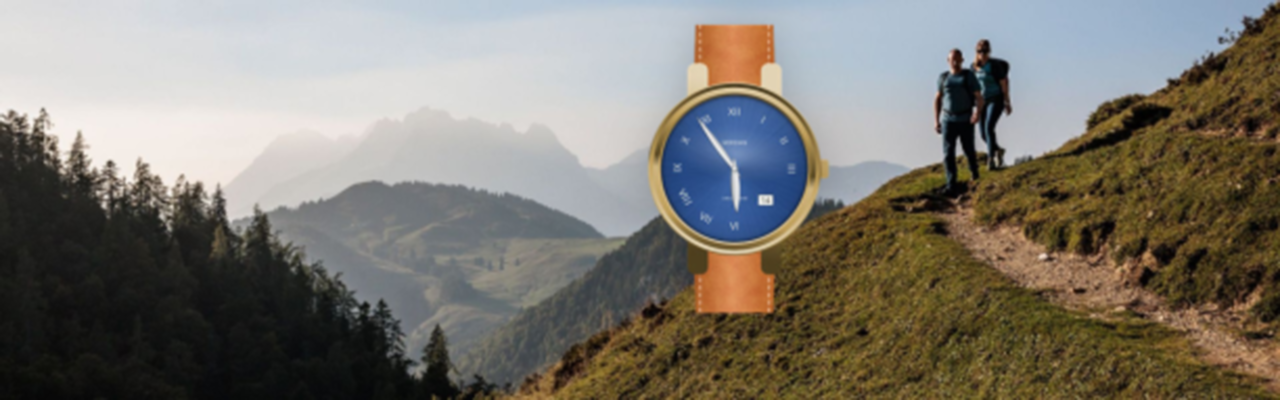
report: 5,54
